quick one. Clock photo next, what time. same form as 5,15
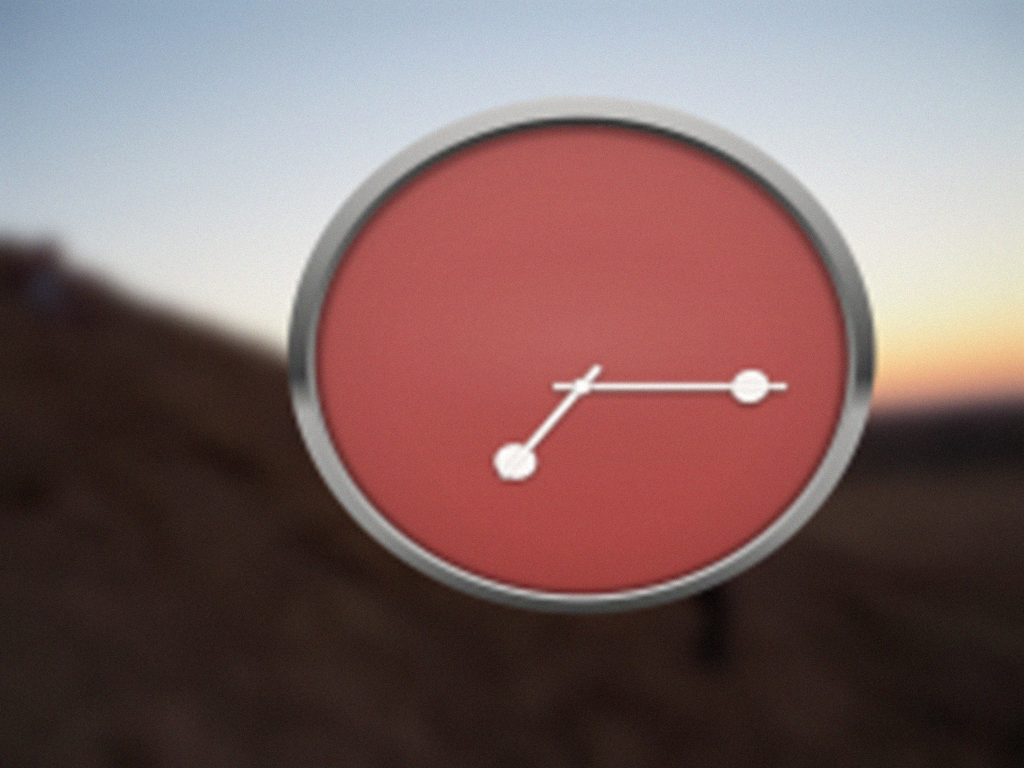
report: 7,15
